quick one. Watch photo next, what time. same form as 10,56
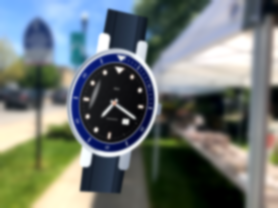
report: 7,19
